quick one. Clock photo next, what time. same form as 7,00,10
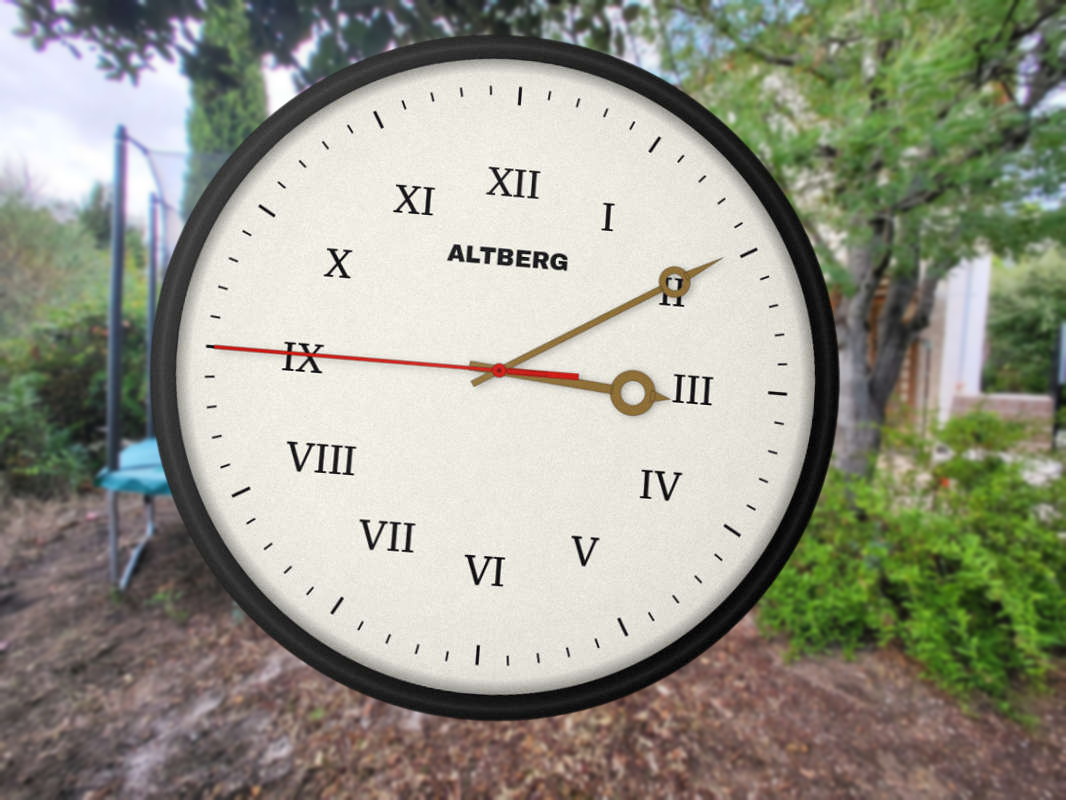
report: 3,09,45
